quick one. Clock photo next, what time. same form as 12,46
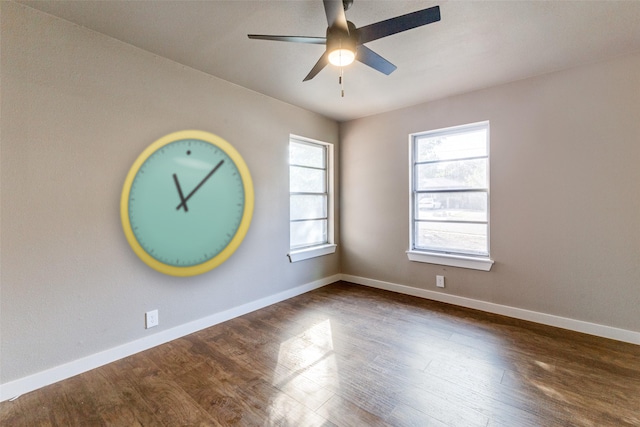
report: 11,07
